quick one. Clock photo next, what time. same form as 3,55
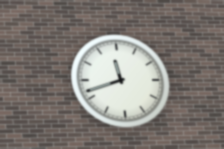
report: 11,42
